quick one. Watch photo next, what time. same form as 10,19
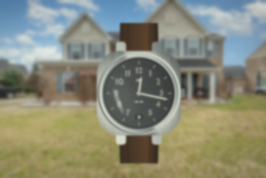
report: 12,17
